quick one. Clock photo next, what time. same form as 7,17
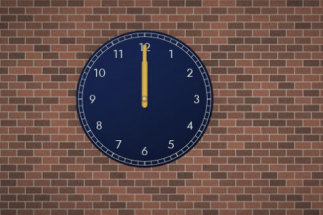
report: 12,00
